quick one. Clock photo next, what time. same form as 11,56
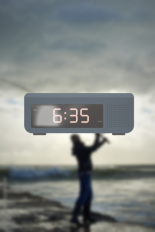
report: 6,35
